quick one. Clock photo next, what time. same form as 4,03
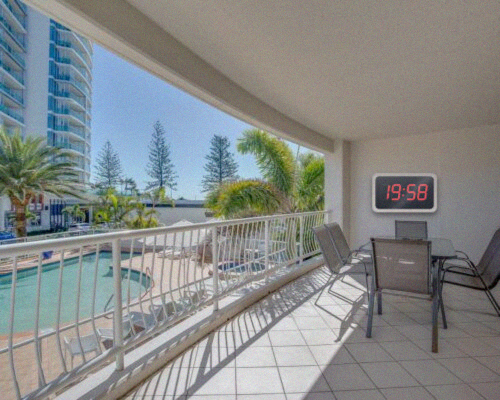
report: 19,58
